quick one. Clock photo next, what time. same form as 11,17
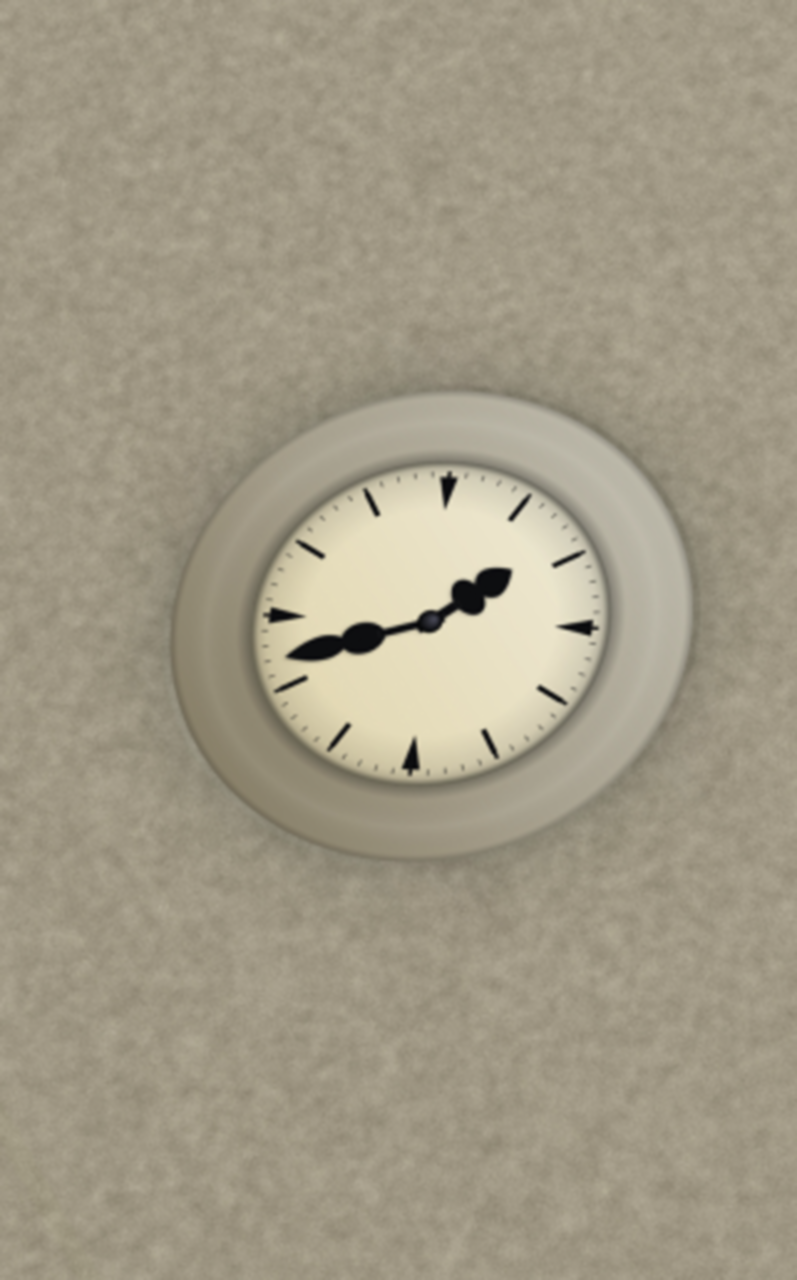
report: 1,42
